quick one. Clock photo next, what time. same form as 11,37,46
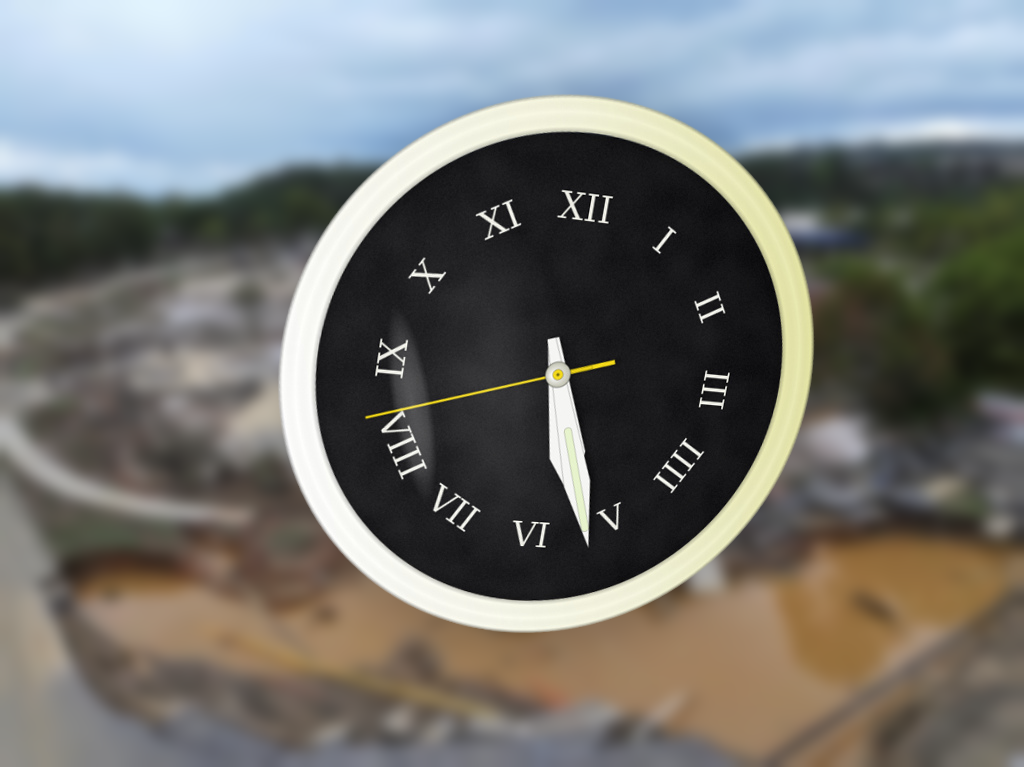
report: 5,26,42
